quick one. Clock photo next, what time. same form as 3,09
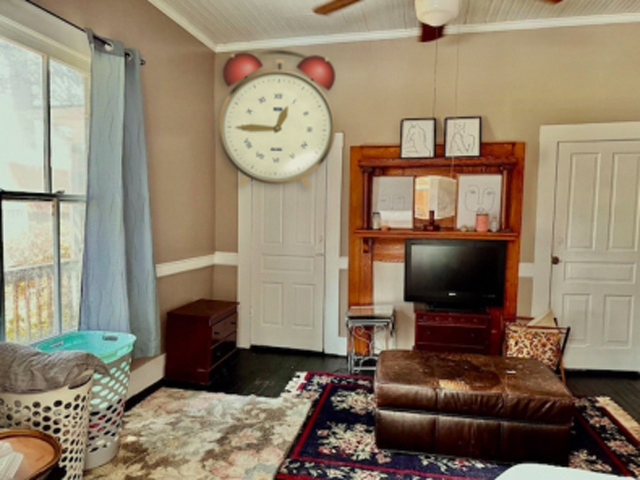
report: 12,45
